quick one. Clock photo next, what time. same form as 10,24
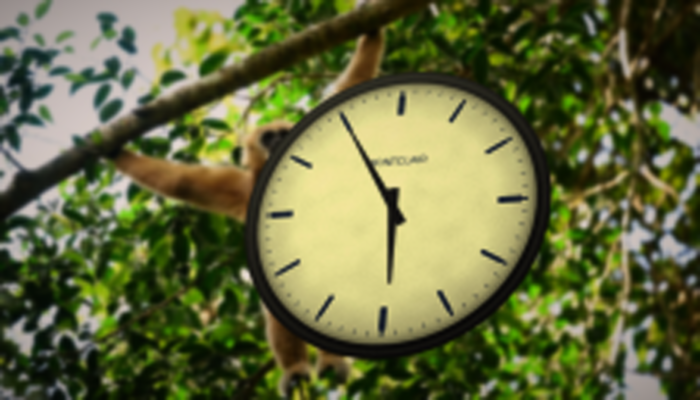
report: 5,55
